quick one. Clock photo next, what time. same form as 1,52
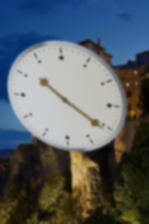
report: 10,21
